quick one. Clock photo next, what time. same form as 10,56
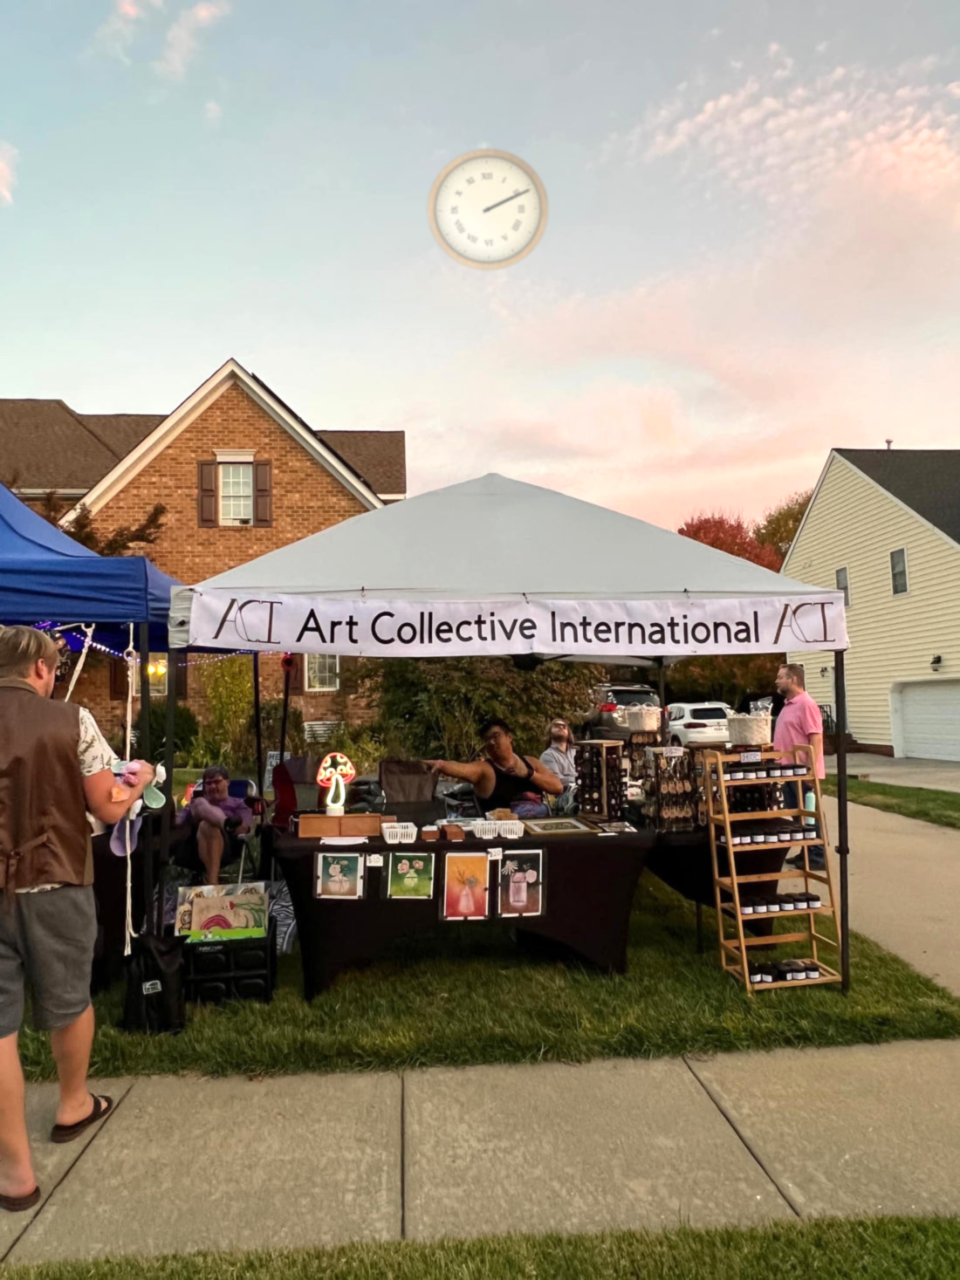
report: 2,11
